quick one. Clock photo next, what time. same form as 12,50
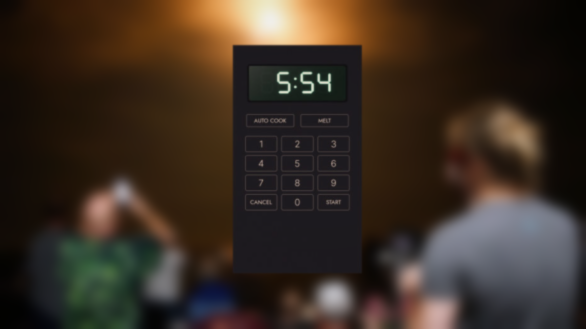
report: 5,54
